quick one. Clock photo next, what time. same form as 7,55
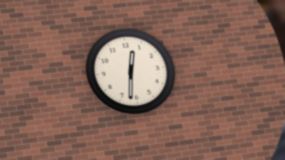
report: 12,32
